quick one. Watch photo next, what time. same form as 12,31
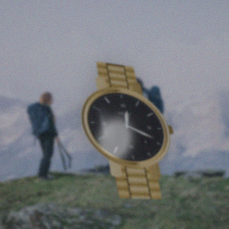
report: 12,19
